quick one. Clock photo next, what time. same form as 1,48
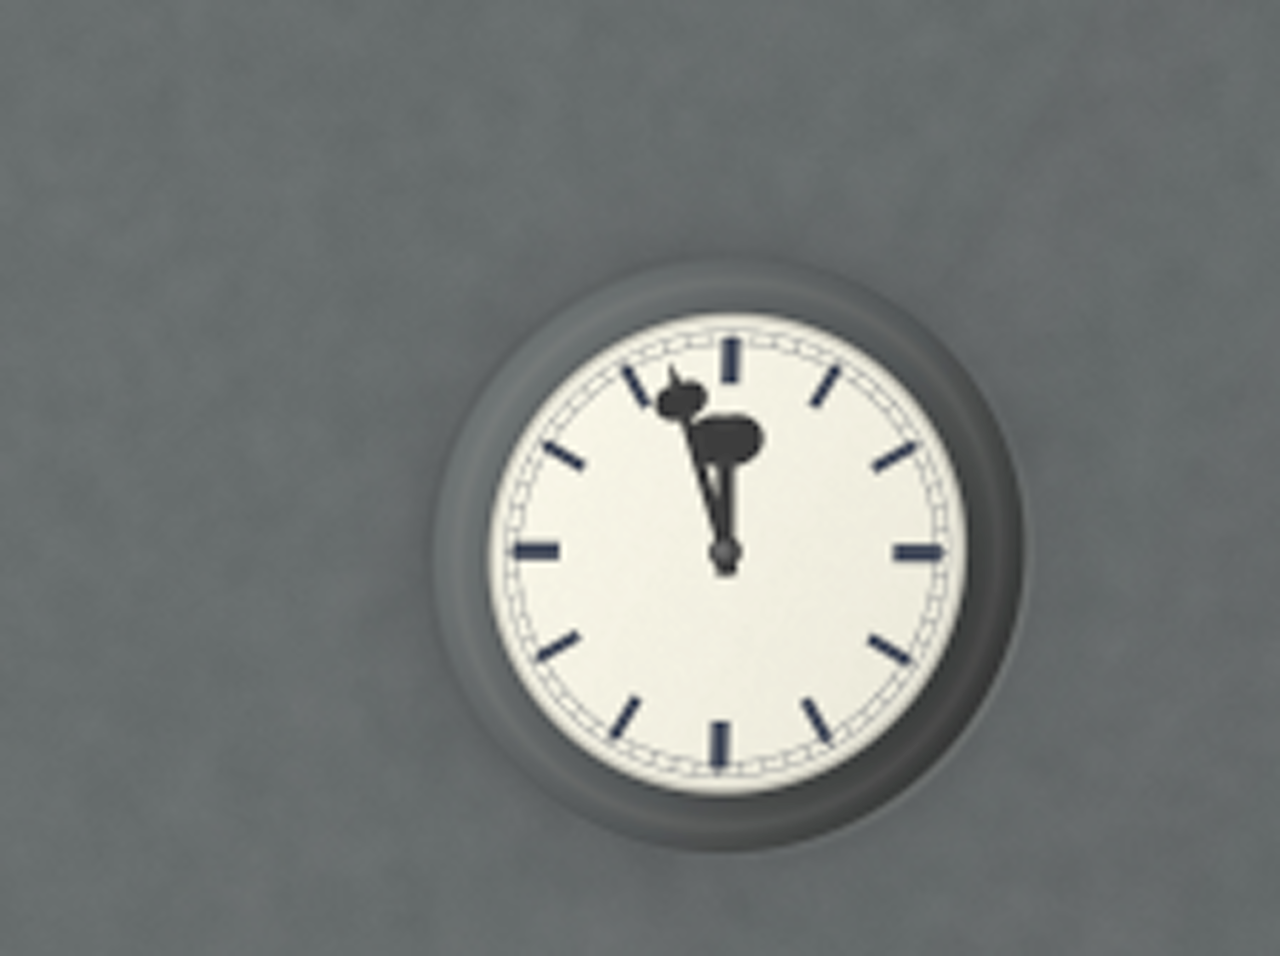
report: 11,57
